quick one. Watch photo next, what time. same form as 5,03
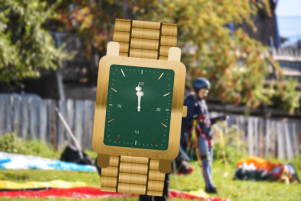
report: 11,59
